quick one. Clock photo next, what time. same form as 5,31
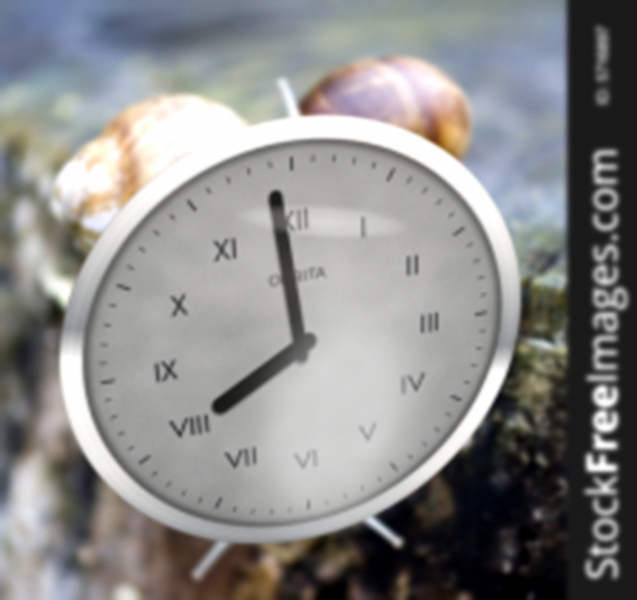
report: 7,59
